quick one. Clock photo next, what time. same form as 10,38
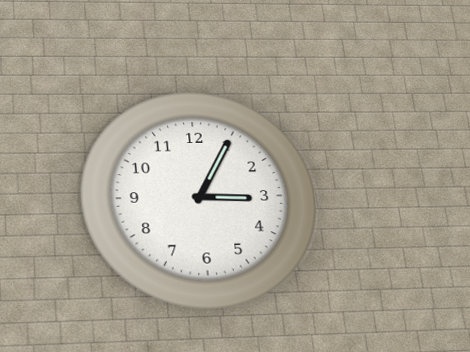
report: 3,05
